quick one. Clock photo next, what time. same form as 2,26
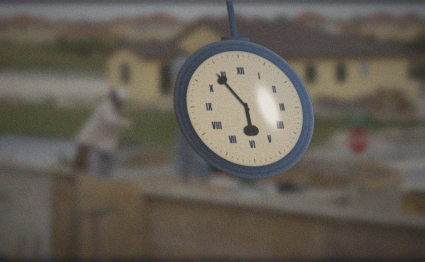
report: 5,54
